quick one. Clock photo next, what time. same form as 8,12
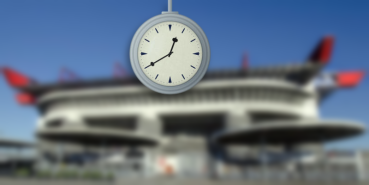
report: 12,40
